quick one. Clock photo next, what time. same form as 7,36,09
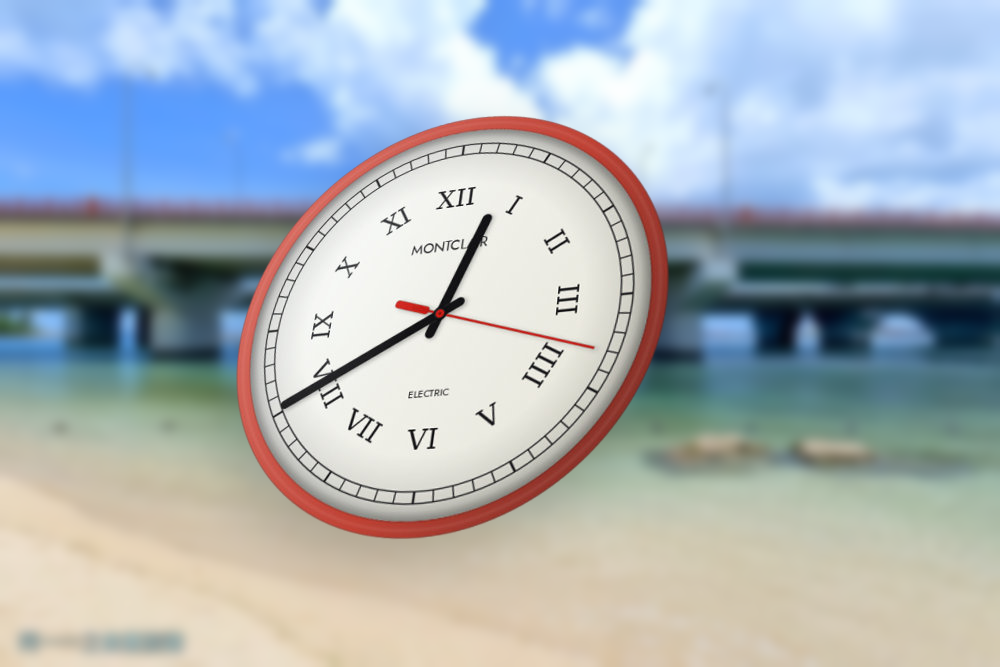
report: 12,40,18
